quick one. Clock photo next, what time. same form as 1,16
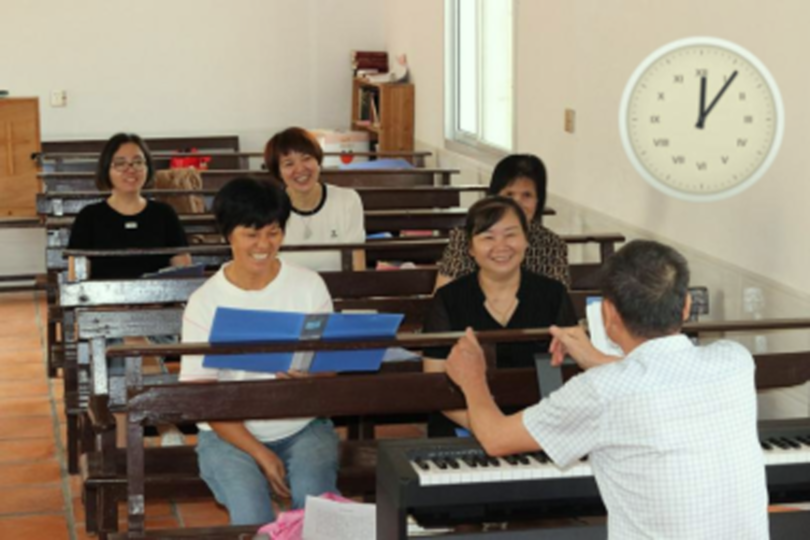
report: 12,06
